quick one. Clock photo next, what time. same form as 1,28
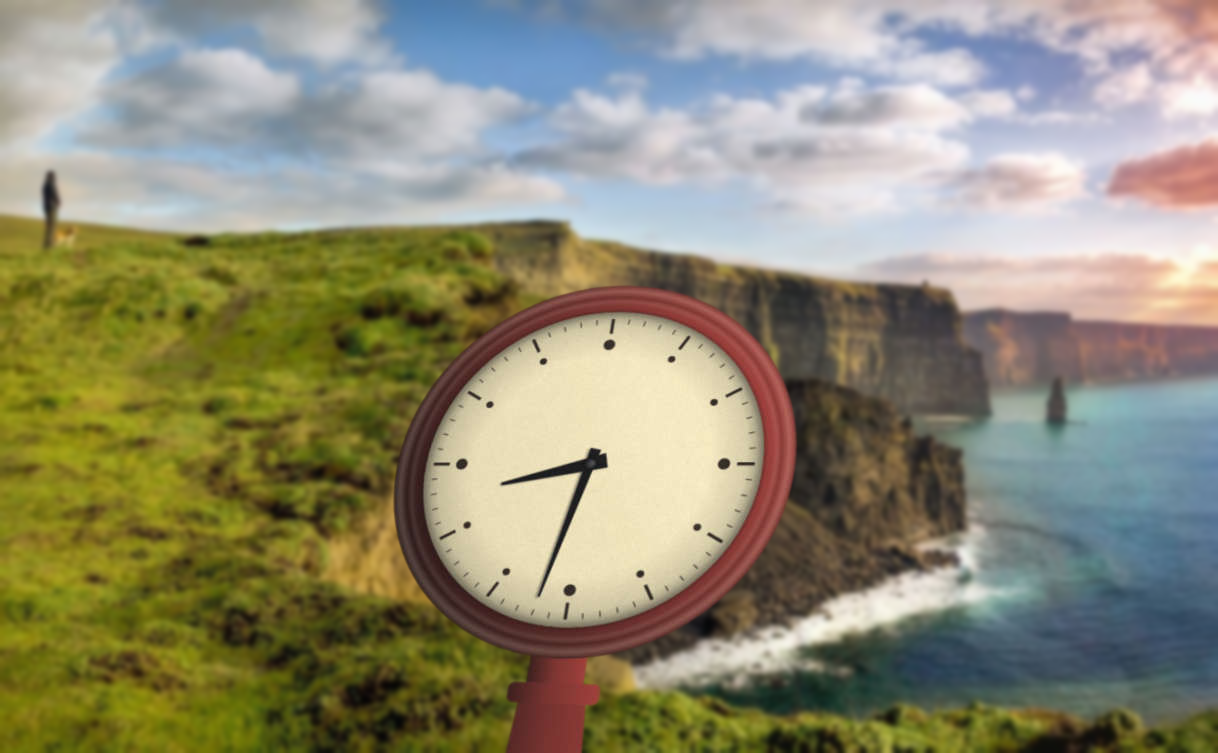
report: 8,32
